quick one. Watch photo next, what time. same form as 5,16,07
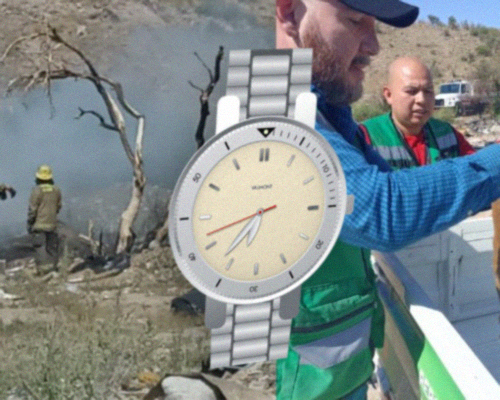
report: 6,36,42
